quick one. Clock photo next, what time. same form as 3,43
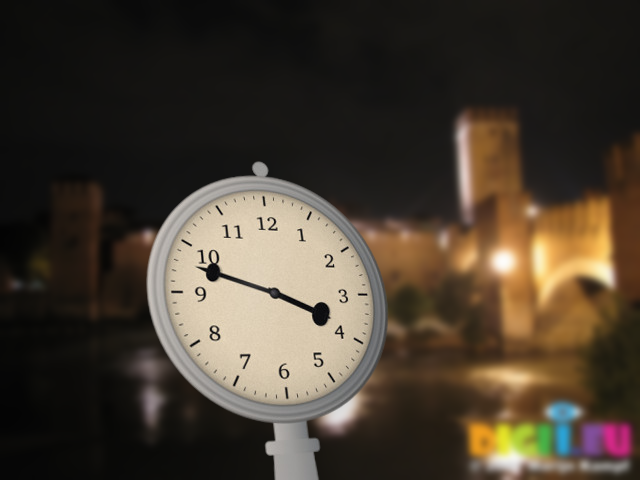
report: 3,48
